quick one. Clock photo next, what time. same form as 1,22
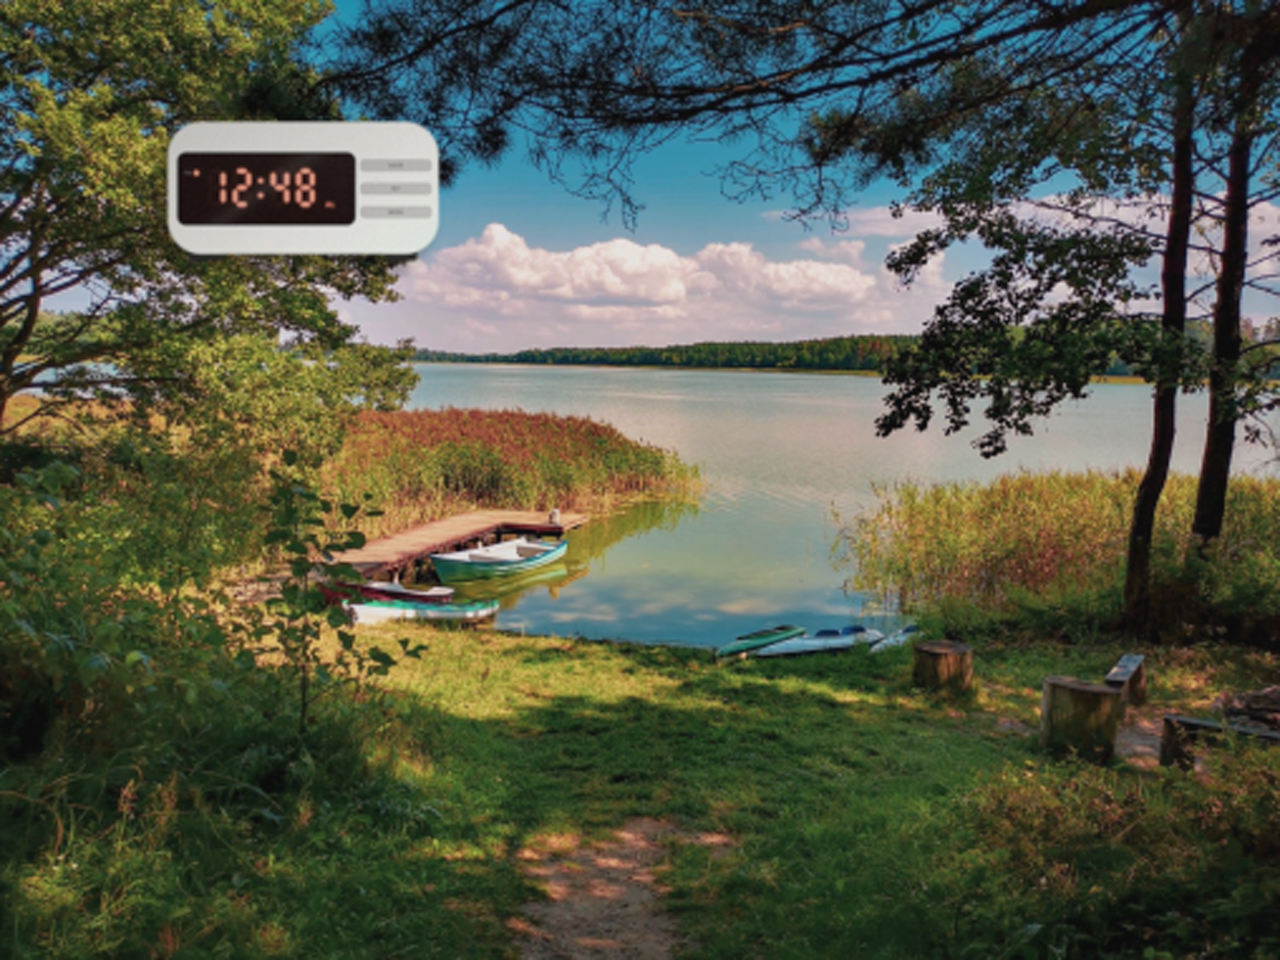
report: 12,48
